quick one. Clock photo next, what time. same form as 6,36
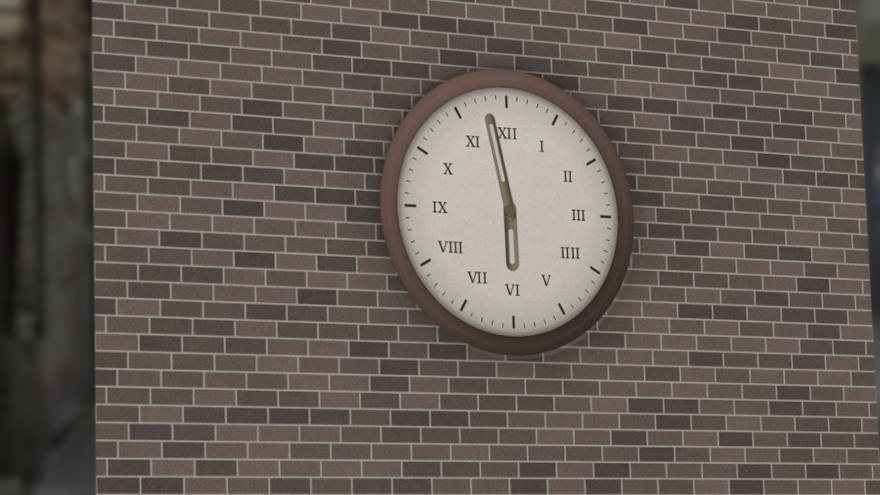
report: 5,58
